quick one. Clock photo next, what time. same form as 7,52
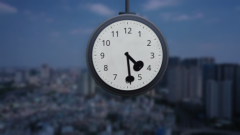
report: 4,29
